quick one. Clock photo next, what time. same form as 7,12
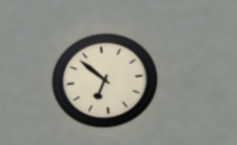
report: 6,53
